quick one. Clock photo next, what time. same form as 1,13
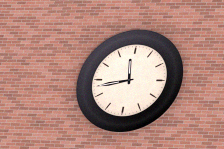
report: 11,43
